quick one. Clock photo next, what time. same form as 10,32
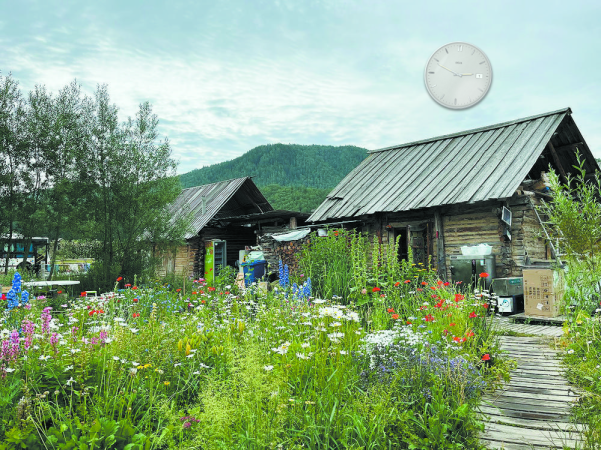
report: 2,49
